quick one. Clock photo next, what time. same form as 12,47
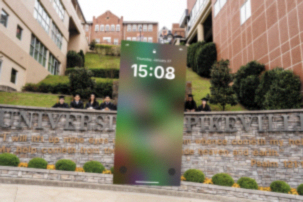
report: 15,08
